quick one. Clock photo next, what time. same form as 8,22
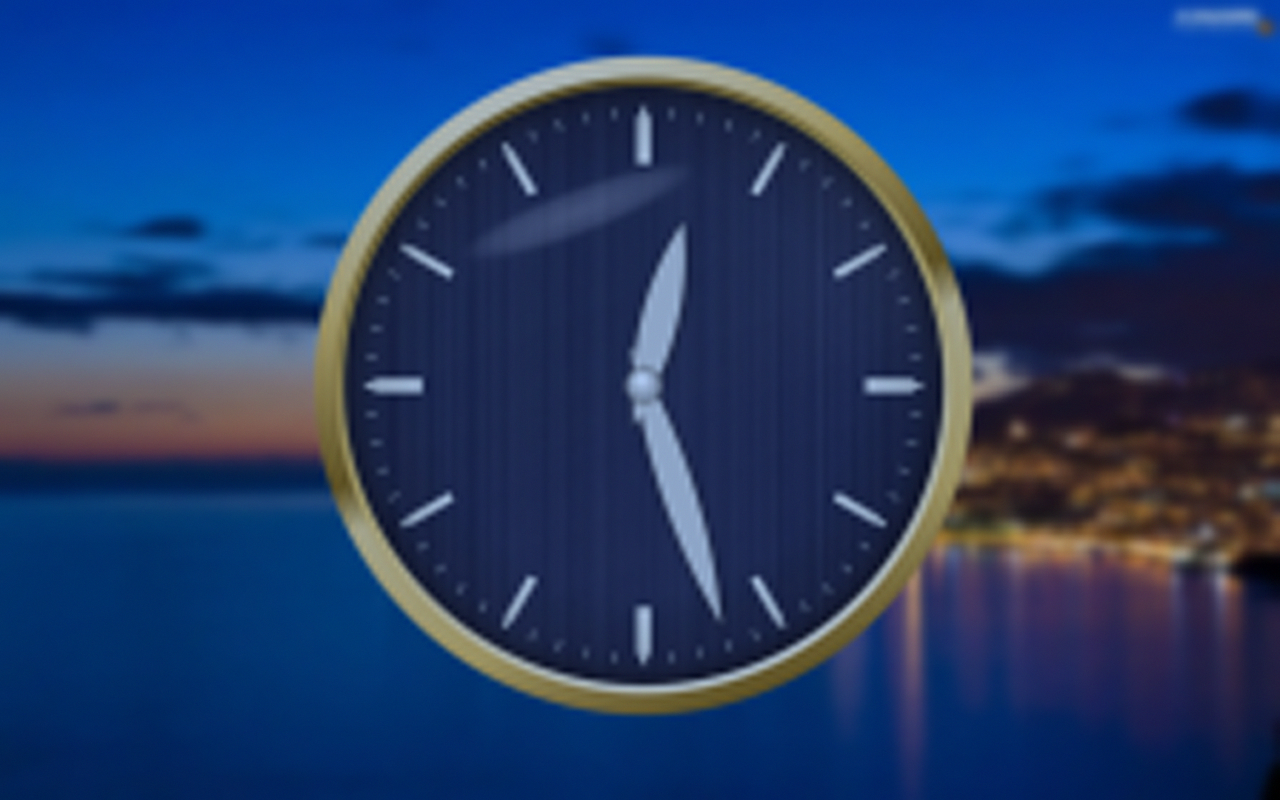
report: 12,27
